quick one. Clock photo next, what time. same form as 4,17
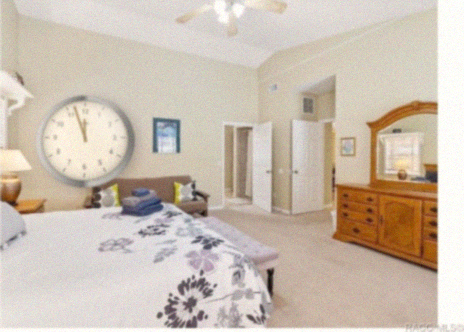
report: 11,57
